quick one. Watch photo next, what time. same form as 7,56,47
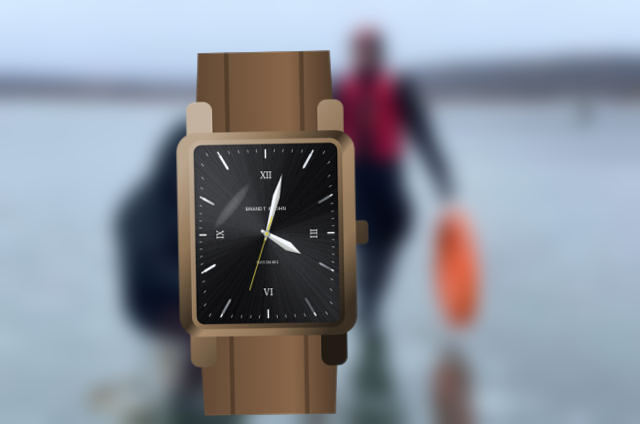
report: 4,02,33
